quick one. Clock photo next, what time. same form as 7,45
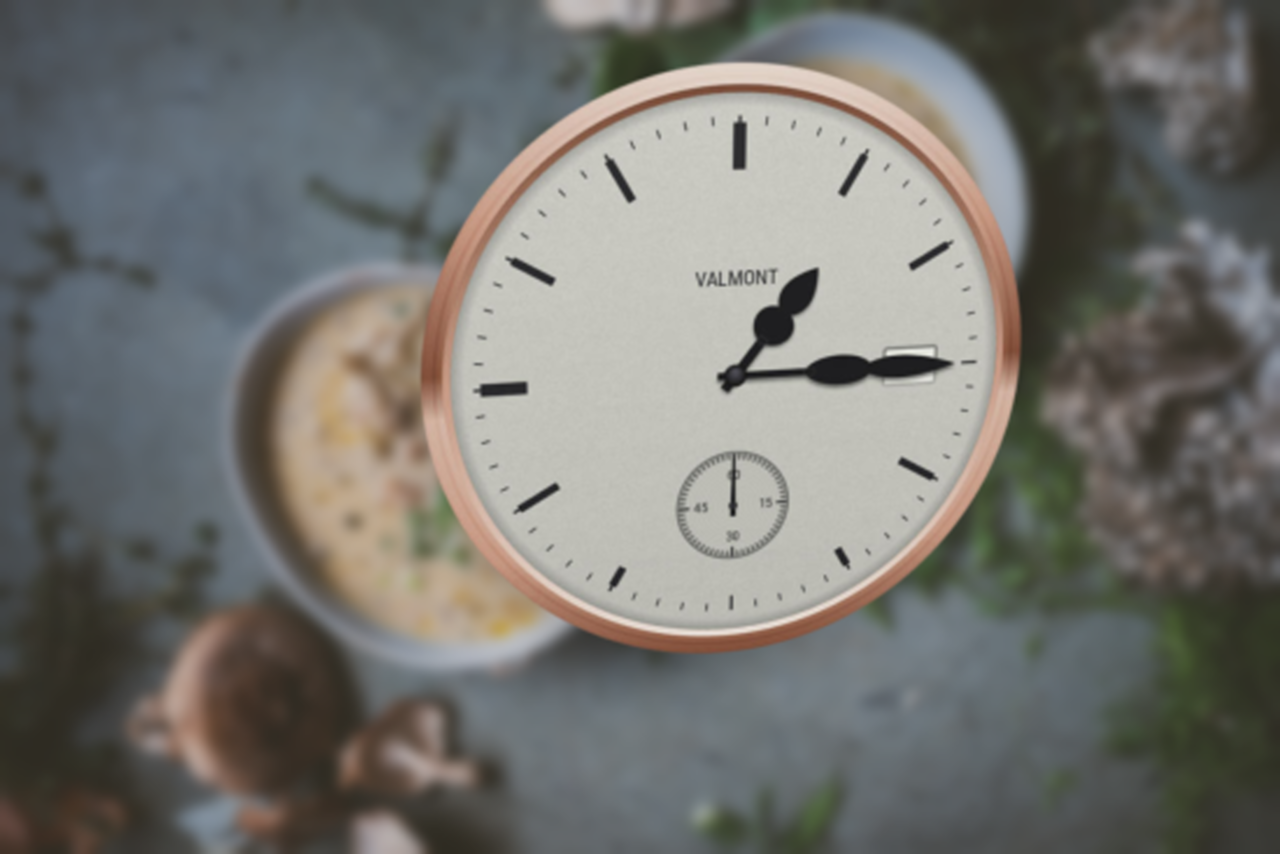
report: 1,15
